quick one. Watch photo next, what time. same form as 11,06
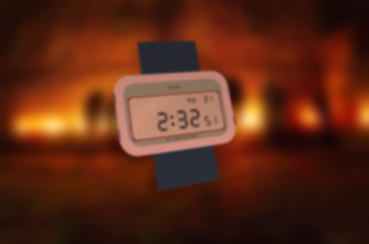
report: 2,32
